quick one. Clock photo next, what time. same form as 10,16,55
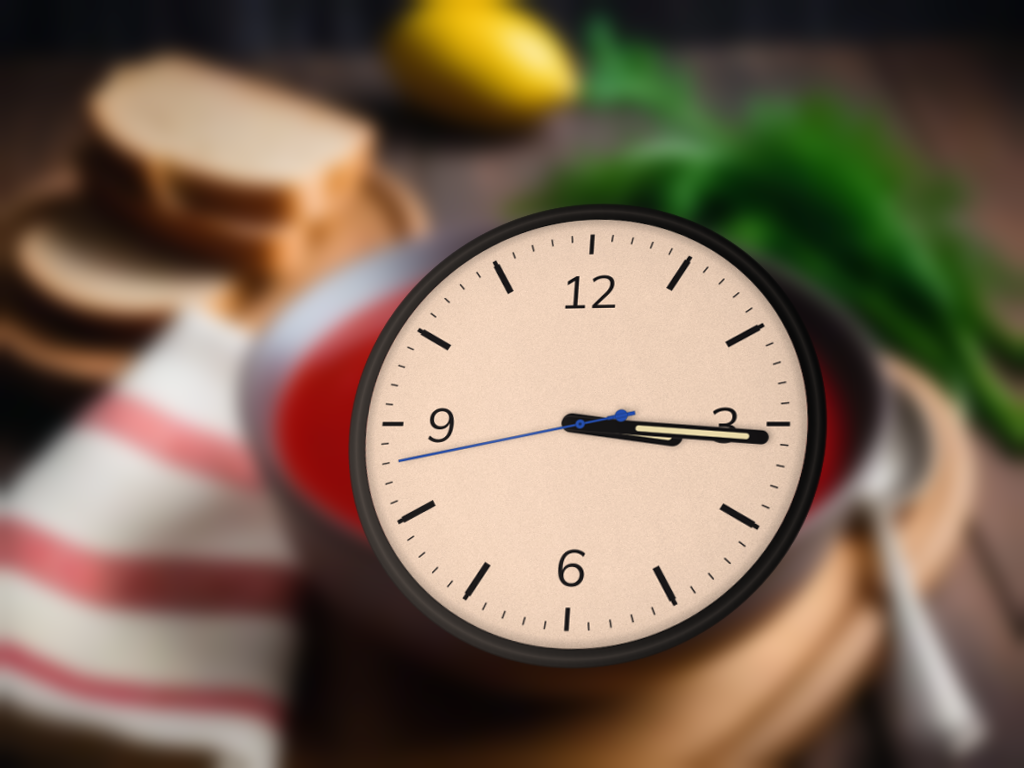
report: 3,15,43
